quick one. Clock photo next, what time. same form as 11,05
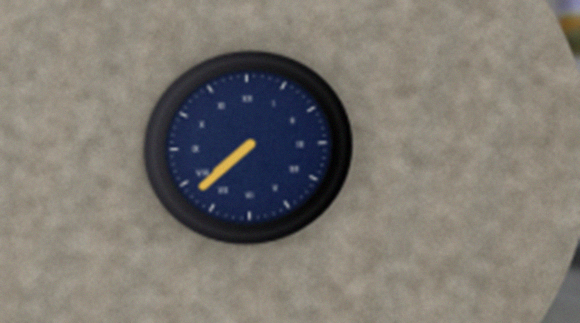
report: 7,38
